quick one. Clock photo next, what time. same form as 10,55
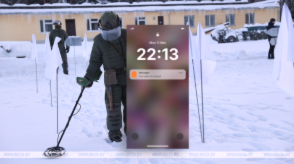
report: 22,13
